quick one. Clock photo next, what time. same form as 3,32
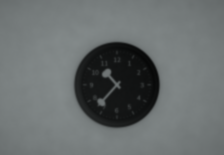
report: 10,37
